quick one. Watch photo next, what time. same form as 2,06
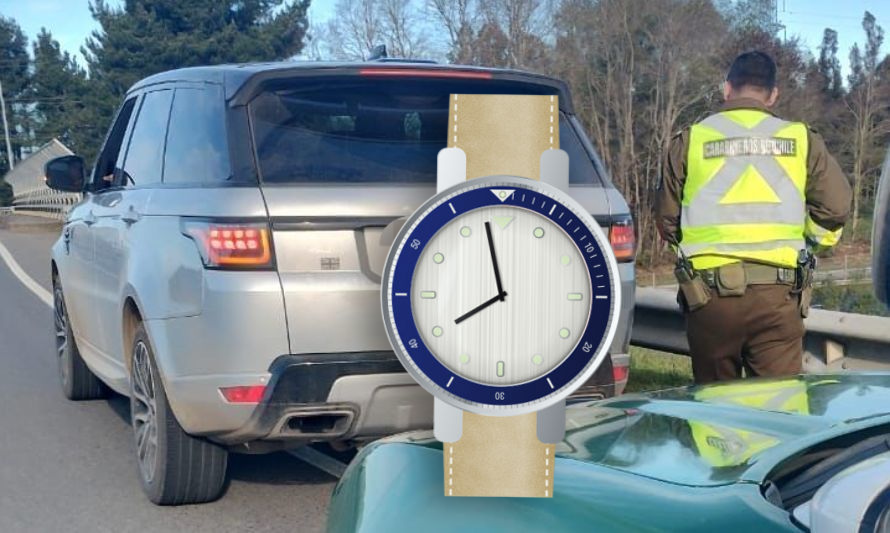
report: 7,58
